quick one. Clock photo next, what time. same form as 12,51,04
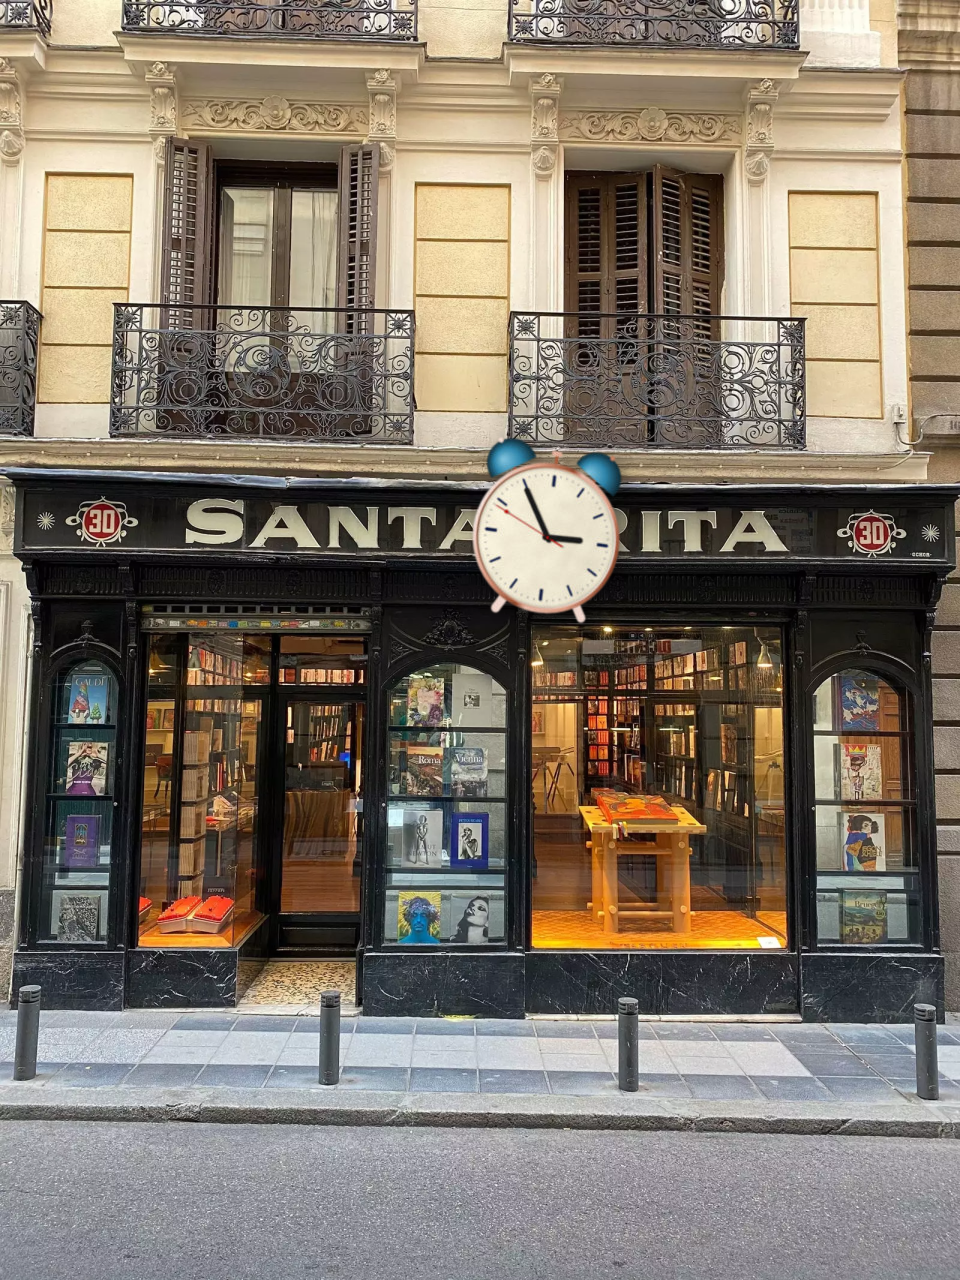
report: 2,54,49
